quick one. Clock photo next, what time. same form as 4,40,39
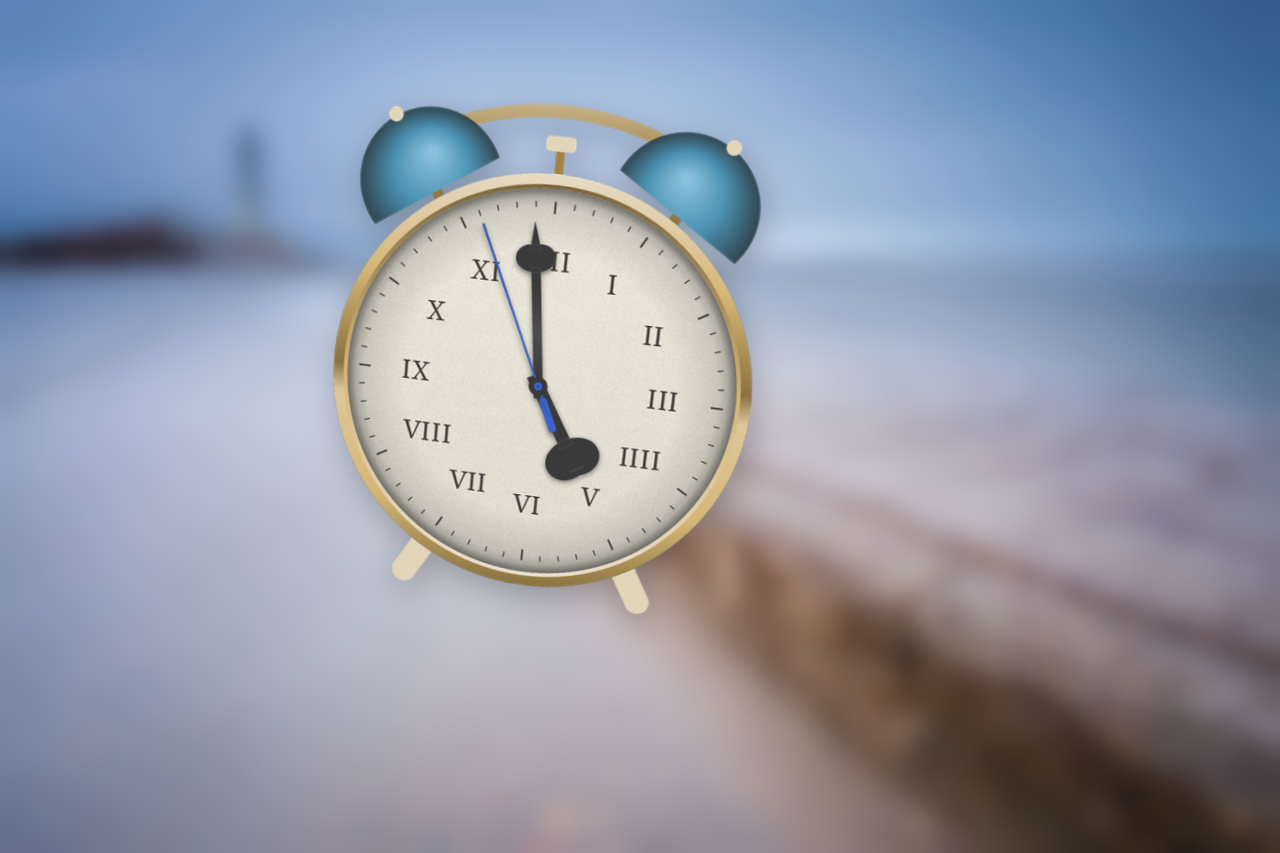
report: 4,58,56
